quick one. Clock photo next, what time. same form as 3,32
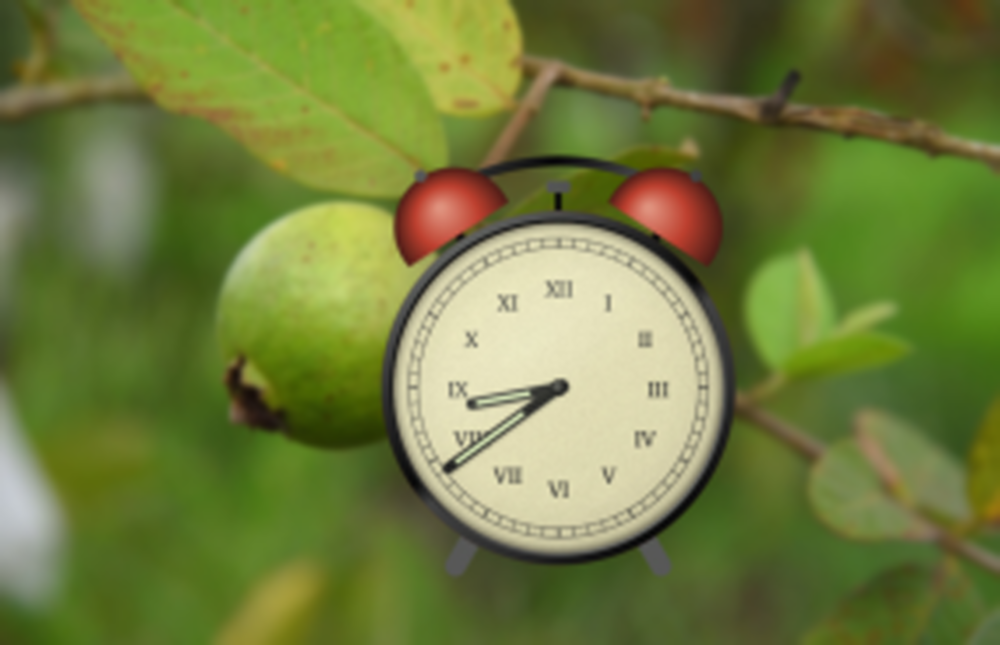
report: 8,39
